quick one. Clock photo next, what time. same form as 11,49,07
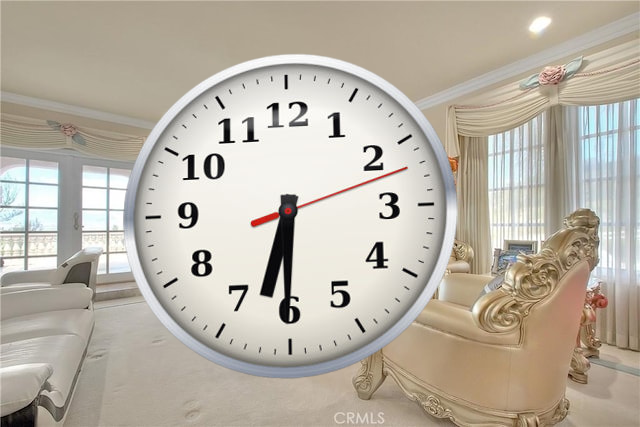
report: 6,30,12
